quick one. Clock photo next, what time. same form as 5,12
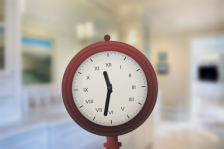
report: 11,32
